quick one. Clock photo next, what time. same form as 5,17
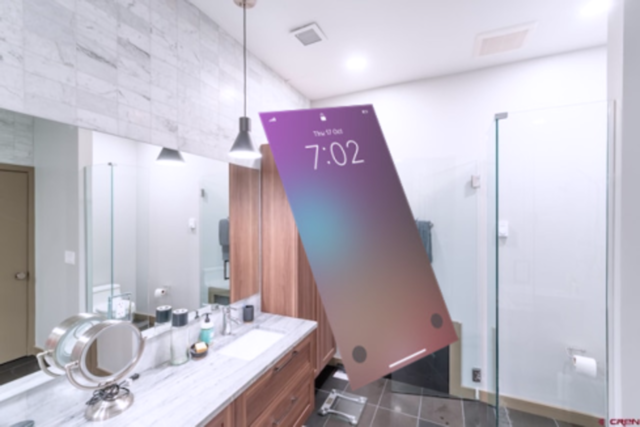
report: 7,02
